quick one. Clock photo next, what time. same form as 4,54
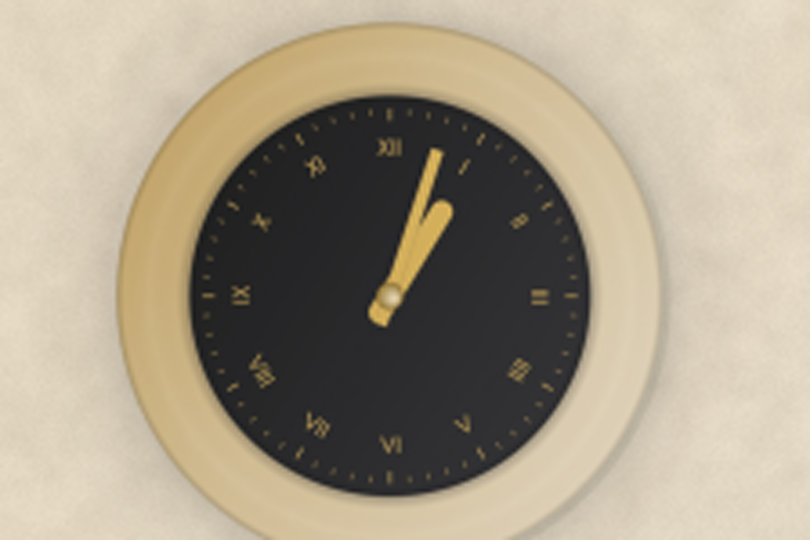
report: 1,03
